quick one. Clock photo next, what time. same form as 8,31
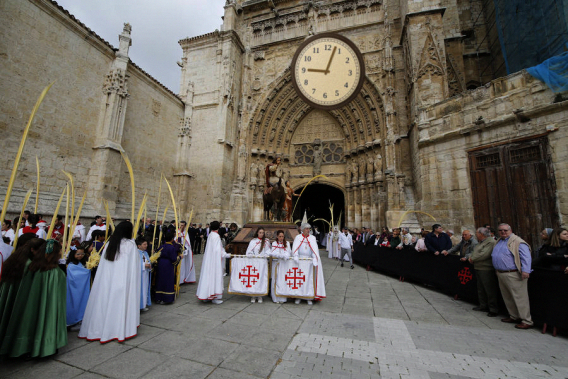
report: 9,03
